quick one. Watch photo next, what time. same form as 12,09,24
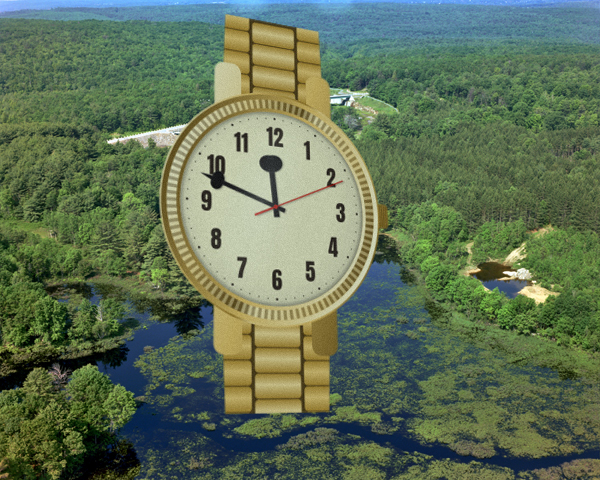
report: 11,48,11
